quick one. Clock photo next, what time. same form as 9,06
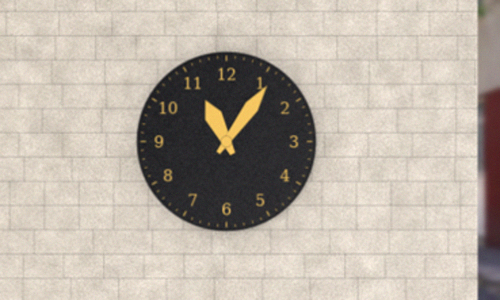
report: 11,06
